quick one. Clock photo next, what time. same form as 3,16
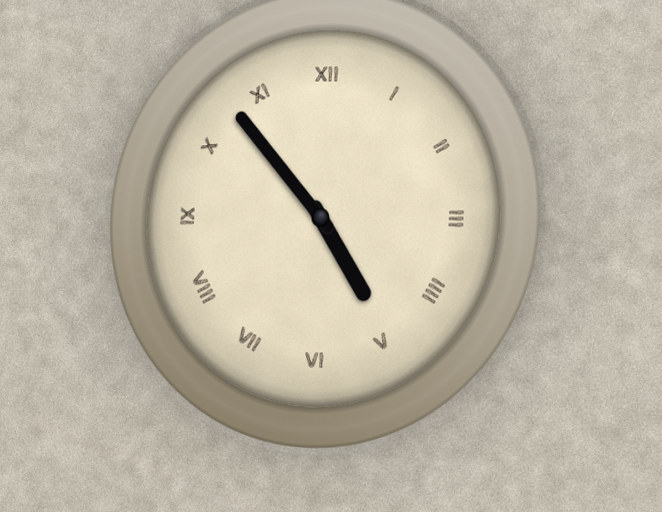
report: 4,53
